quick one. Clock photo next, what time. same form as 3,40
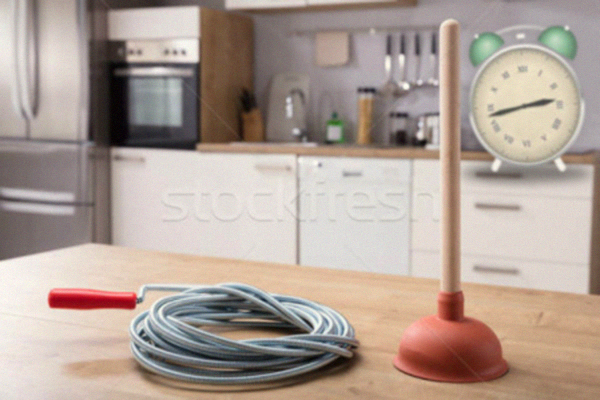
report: 2,43
